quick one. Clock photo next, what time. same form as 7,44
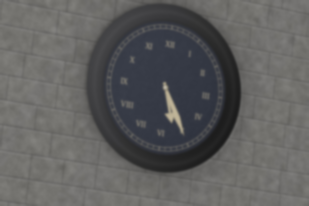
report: 5,25
